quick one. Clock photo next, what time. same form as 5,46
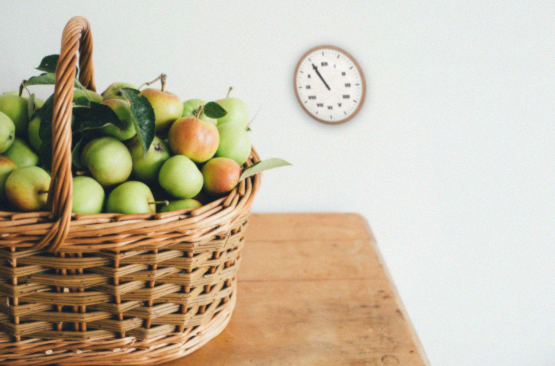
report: 10,55
